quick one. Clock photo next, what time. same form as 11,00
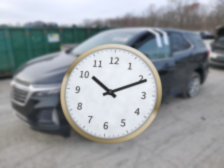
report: 10,11
